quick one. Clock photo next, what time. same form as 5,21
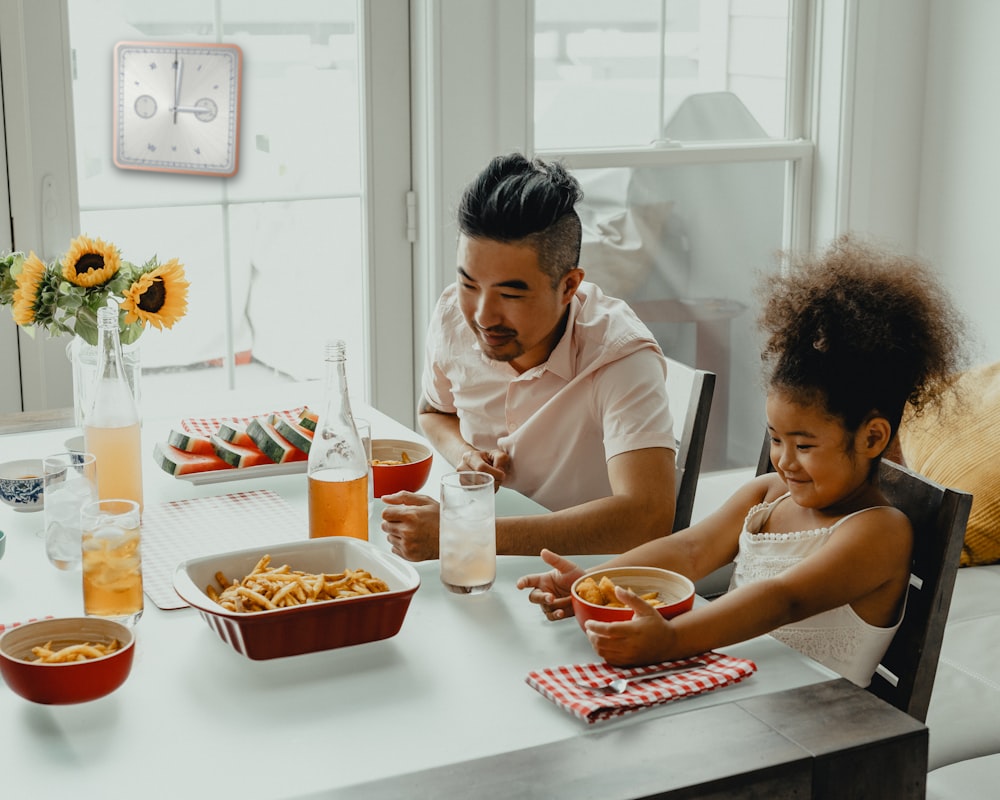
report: 3,01
